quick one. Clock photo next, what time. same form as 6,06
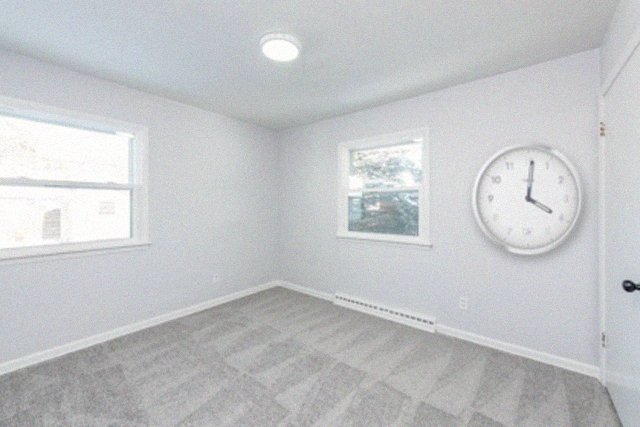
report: 4,01
